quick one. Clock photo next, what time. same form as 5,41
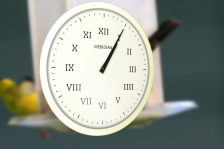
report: 1,05
